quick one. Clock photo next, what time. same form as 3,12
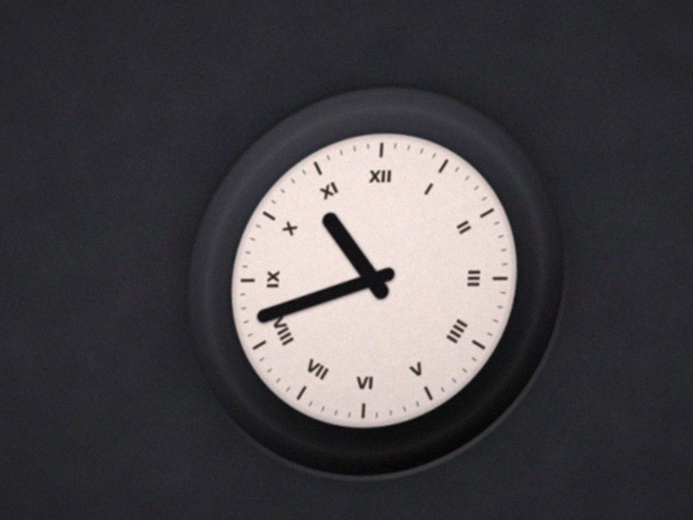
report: 10,42
